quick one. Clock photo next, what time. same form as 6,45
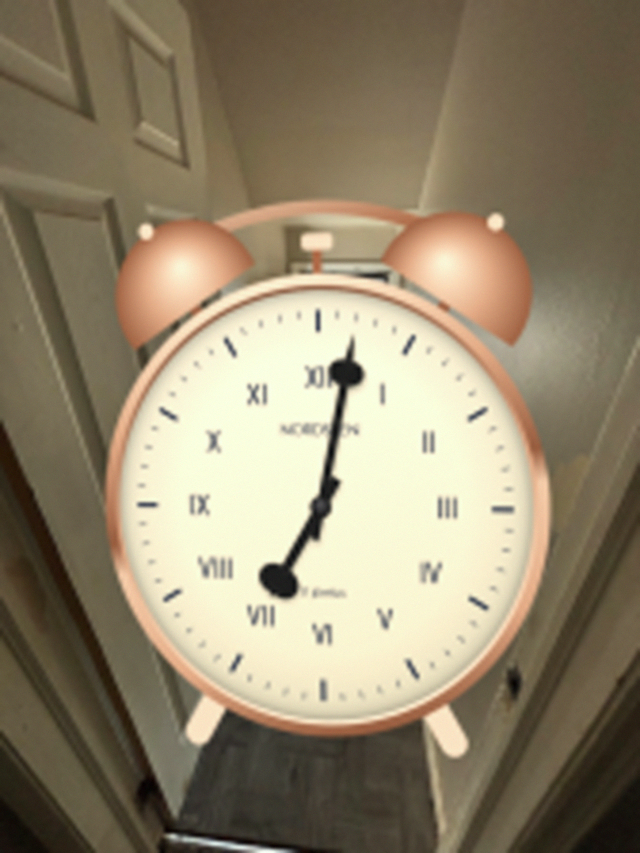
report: 7,02
